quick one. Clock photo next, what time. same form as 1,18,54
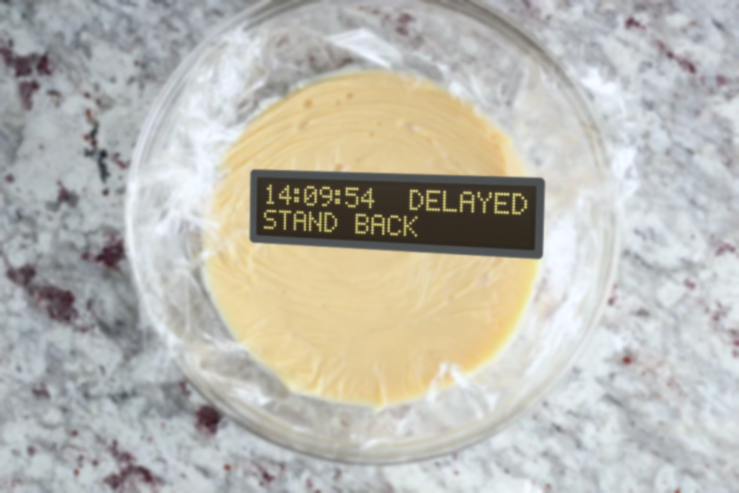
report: 14,09,54
